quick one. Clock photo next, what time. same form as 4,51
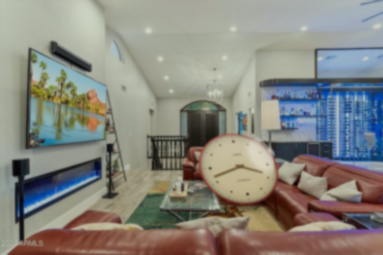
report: 3,42
